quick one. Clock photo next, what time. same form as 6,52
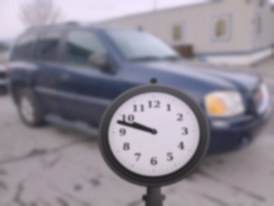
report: 9,48
